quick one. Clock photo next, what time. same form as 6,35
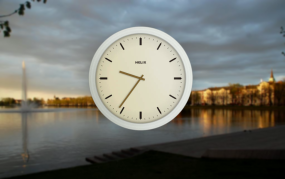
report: 9,36
